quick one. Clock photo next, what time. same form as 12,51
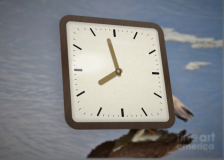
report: 7,58
